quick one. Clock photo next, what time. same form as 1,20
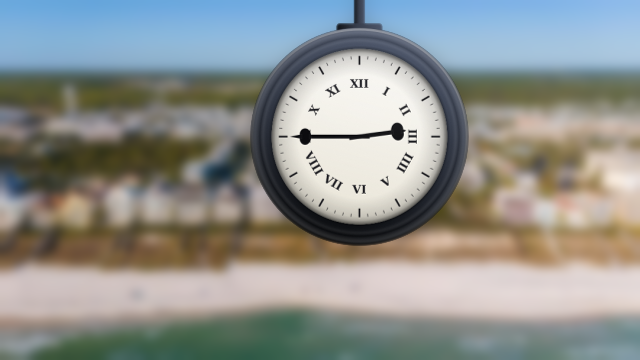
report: 2,45
